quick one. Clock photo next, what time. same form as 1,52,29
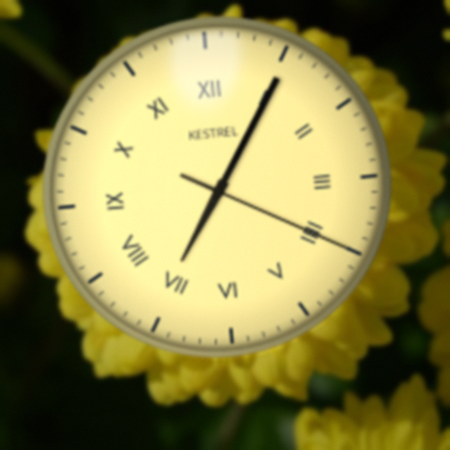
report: 7,05,20
